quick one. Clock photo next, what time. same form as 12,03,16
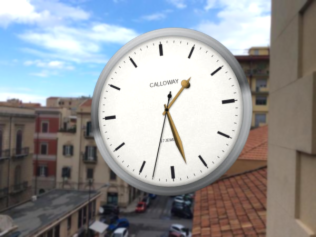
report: 1,27,33
